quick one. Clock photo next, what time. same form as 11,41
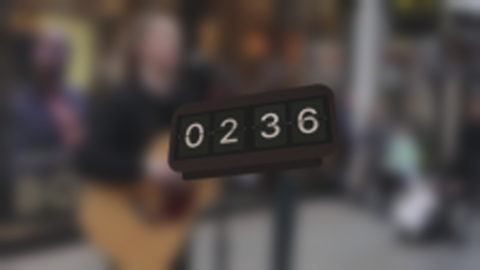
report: 2,36
